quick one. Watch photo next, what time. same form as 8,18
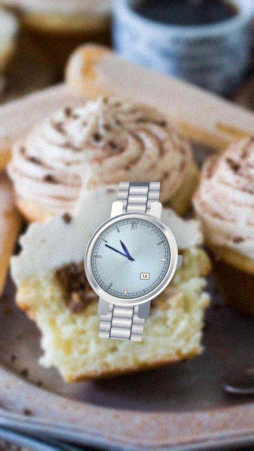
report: 10,49
